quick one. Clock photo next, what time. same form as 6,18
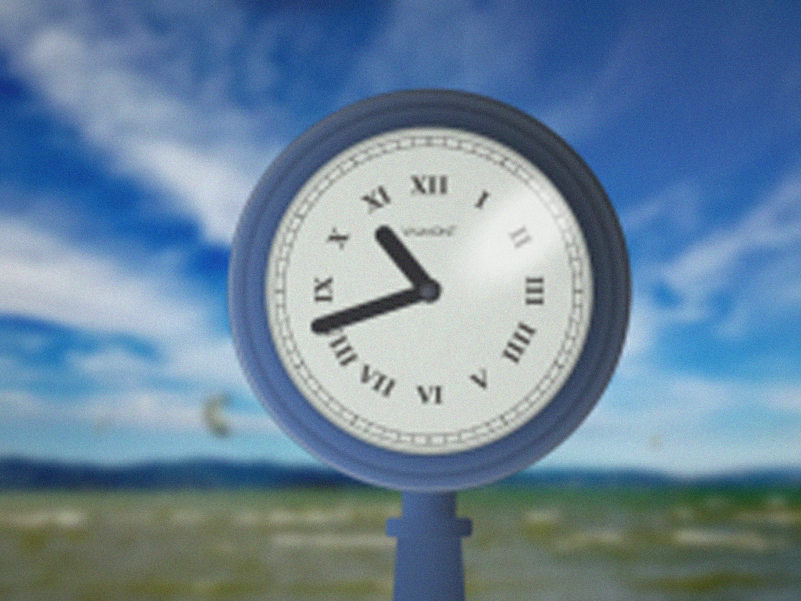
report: 10,42
